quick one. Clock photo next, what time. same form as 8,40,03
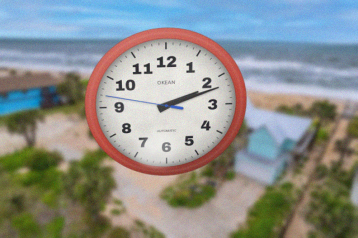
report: 2,11,47
